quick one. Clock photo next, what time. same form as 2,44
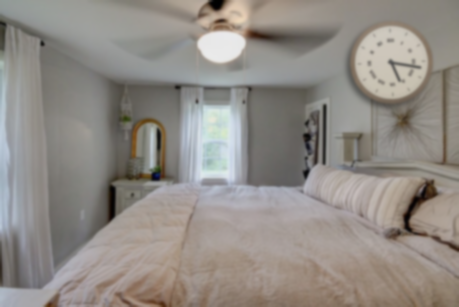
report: 5,17
